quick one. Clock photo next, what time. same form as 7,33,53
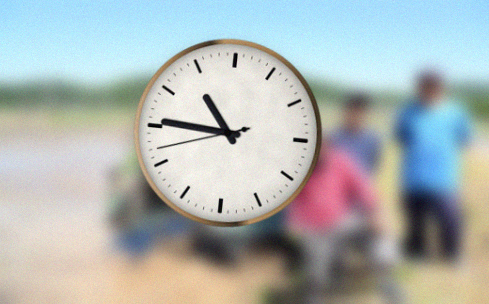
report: 10,45,42
